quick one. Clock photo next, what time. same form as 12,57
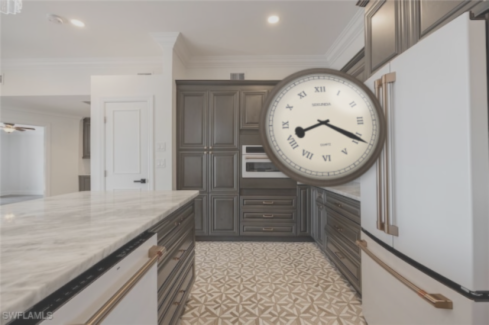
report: 8,20
